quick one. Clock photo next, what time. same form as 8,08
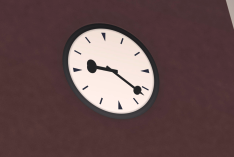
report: 9,22
